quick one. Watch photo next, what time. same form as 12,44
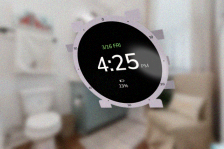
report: 4,25
